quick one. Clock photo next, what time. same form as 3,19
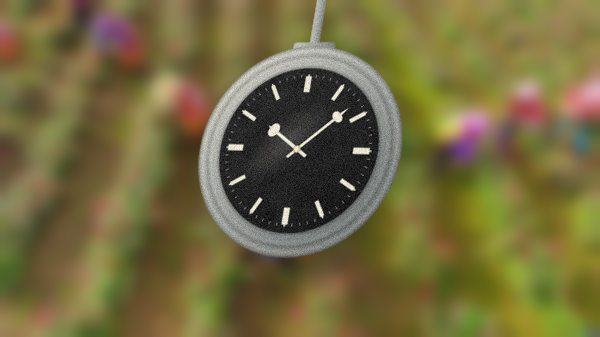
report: 10,08
